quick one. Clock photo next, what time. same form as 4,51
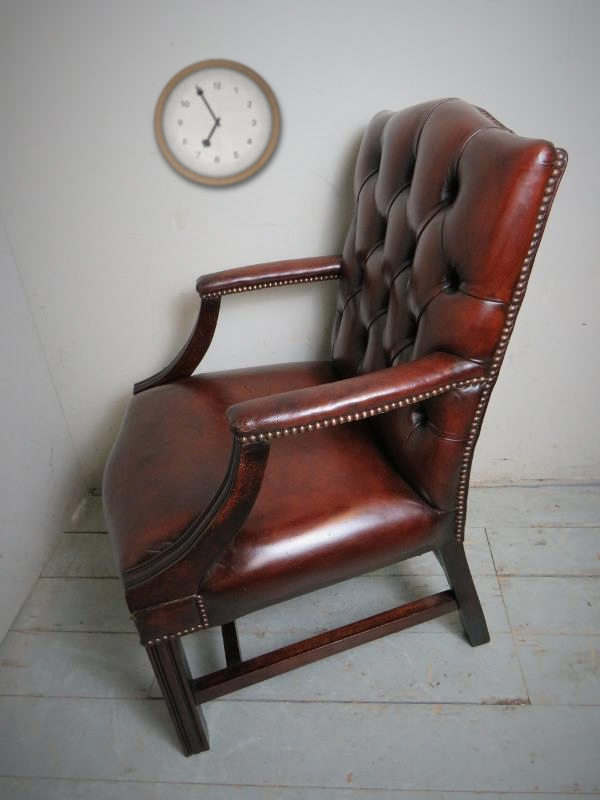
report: 6,55
